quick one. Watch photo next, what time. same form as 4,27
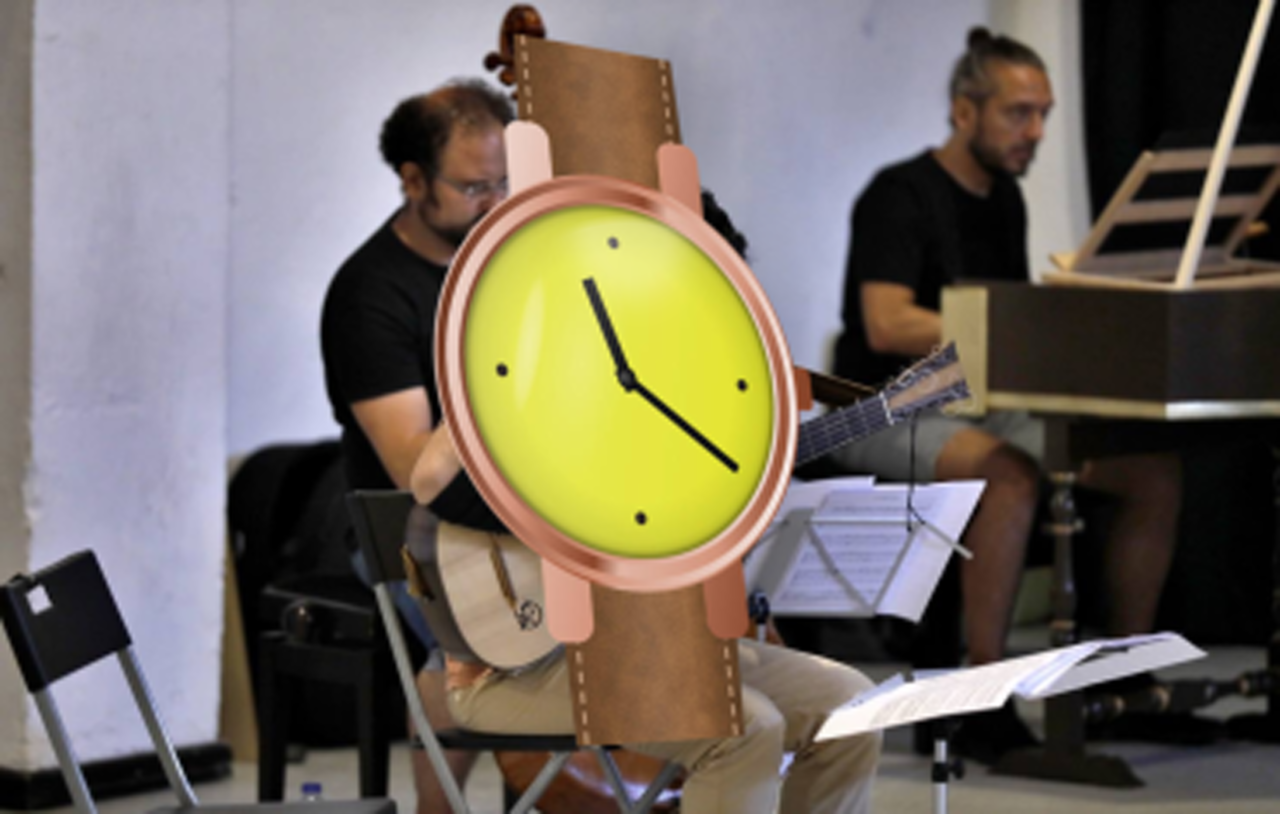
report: 11,21
